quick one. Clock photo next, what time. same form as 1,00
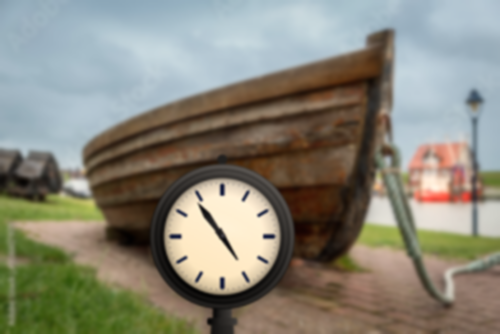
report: 4,54
